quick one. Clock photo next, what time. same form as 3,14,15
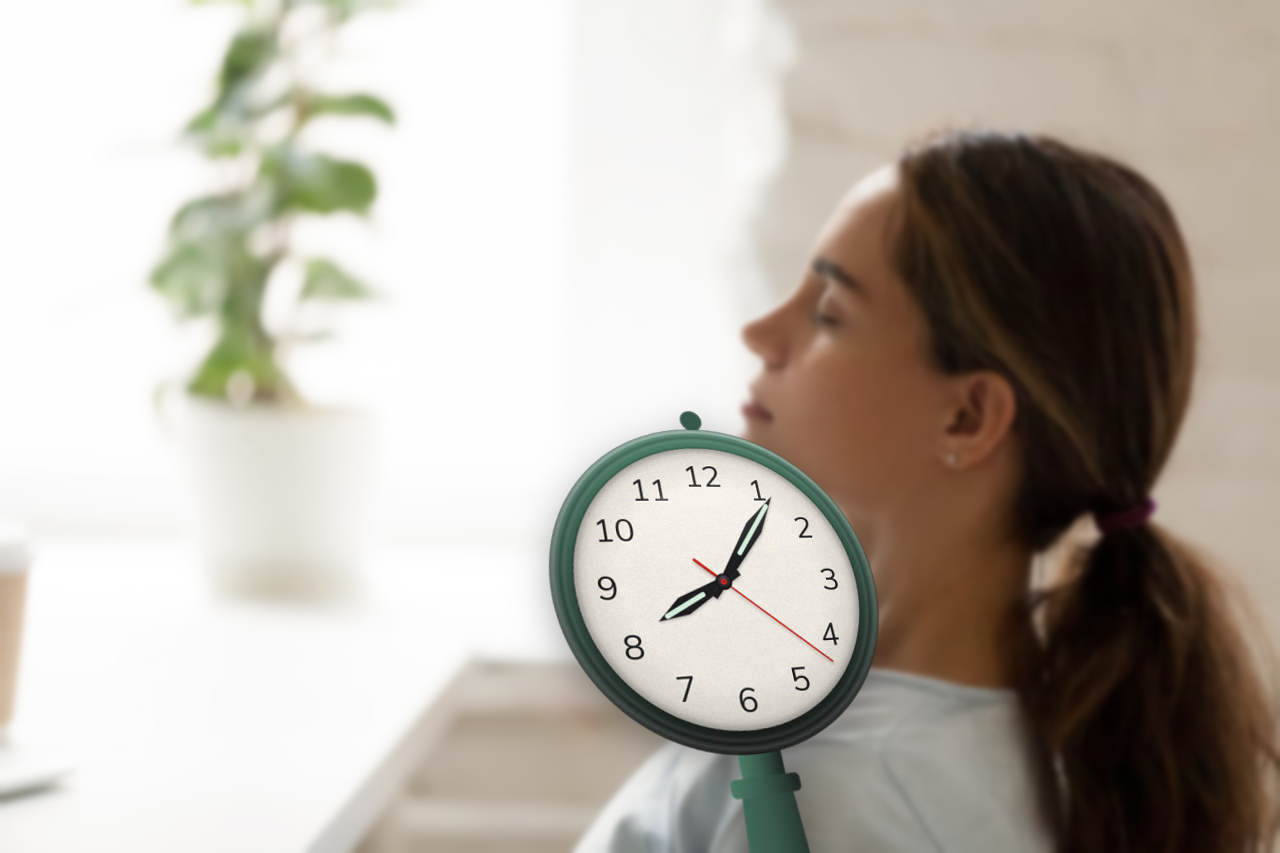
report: 8,06,22
